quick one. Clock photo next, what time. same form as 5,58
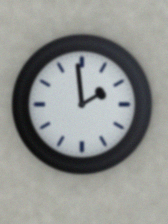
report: 1,59
